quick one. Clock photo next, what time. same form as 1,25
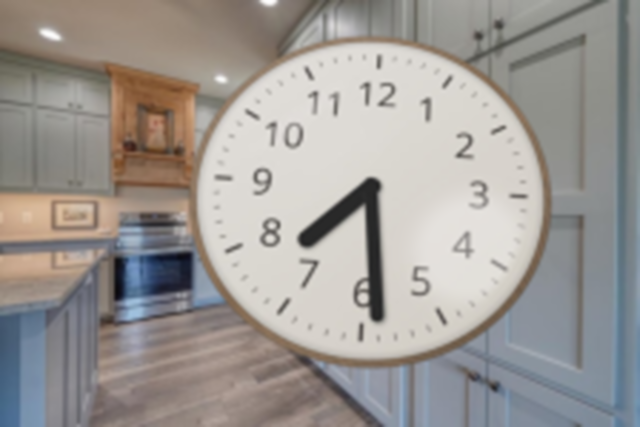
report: 7,29
